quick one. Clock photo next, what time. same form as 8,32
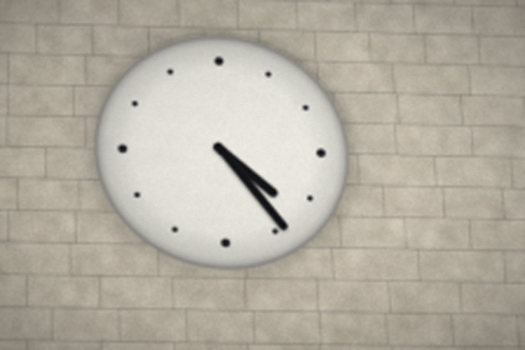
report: 4,24
